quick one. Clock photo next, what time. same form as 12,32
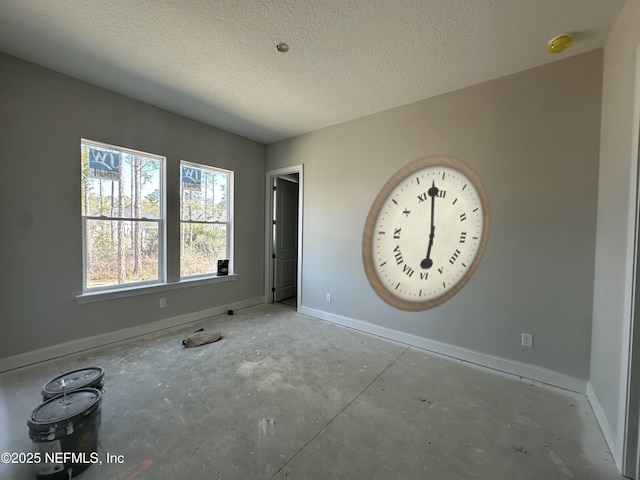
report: 5,58
